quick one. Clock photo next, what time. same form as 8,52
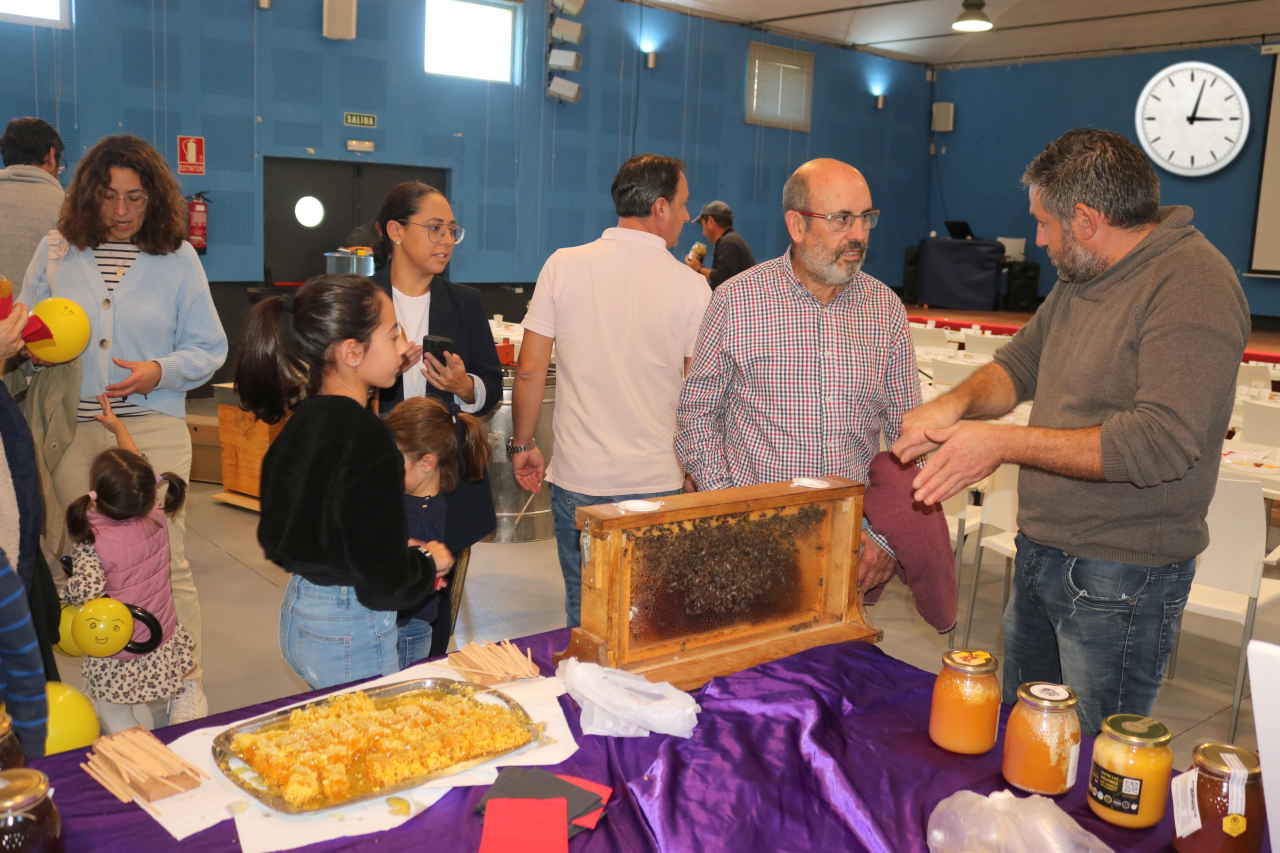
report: 3,03
